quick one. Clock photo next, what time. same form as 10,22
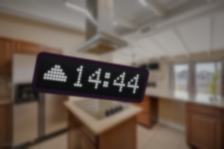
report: 14,44
